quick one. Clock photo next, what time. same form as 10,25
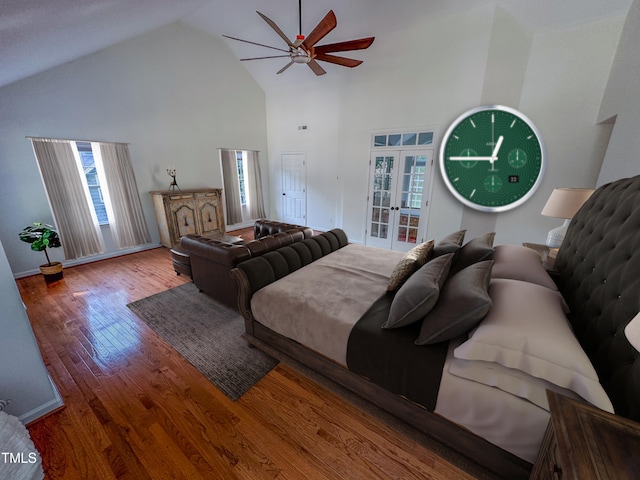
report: 12,45
